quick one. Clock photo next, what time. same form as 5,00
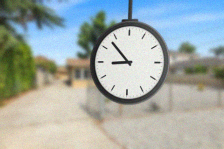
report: 8,53
